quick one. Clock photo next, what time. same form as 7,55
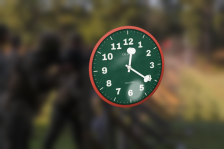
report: 12,21
